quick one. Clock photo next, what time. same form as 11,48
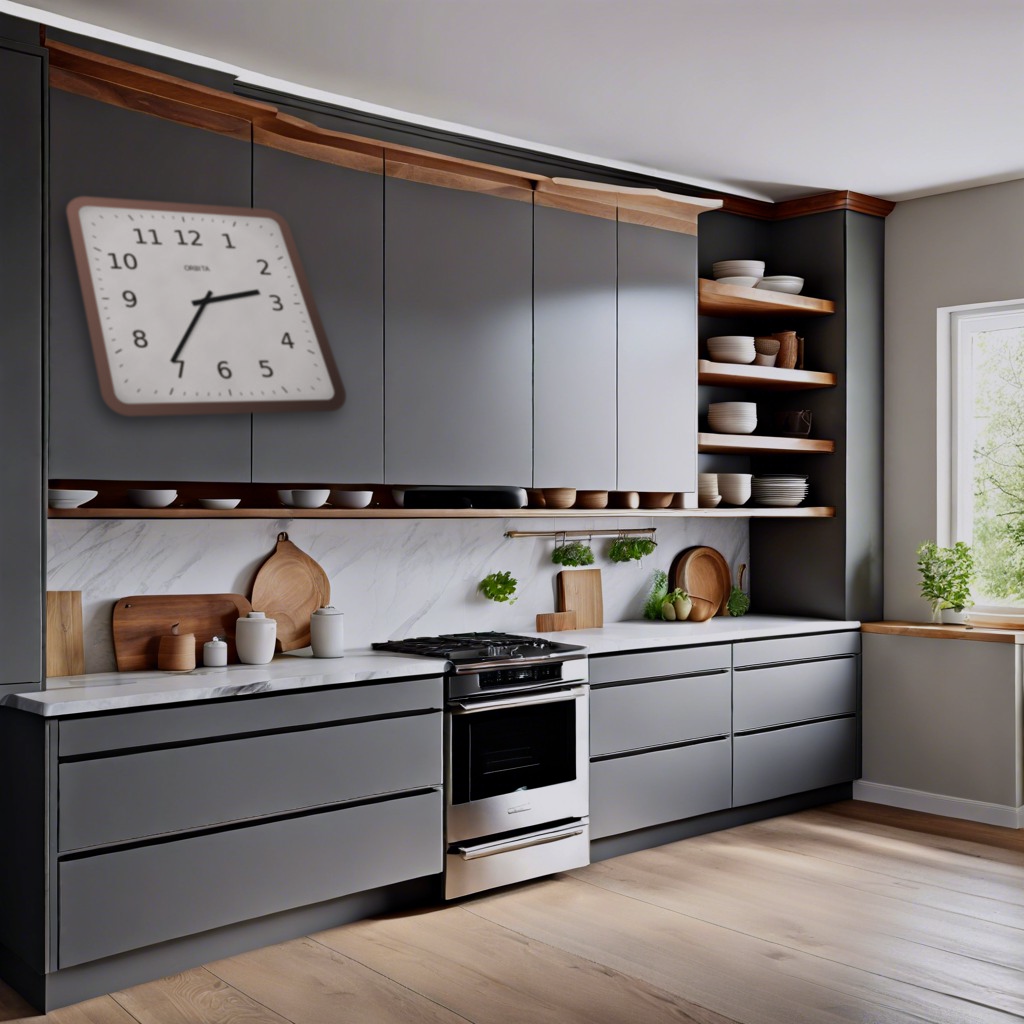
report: 2,36
